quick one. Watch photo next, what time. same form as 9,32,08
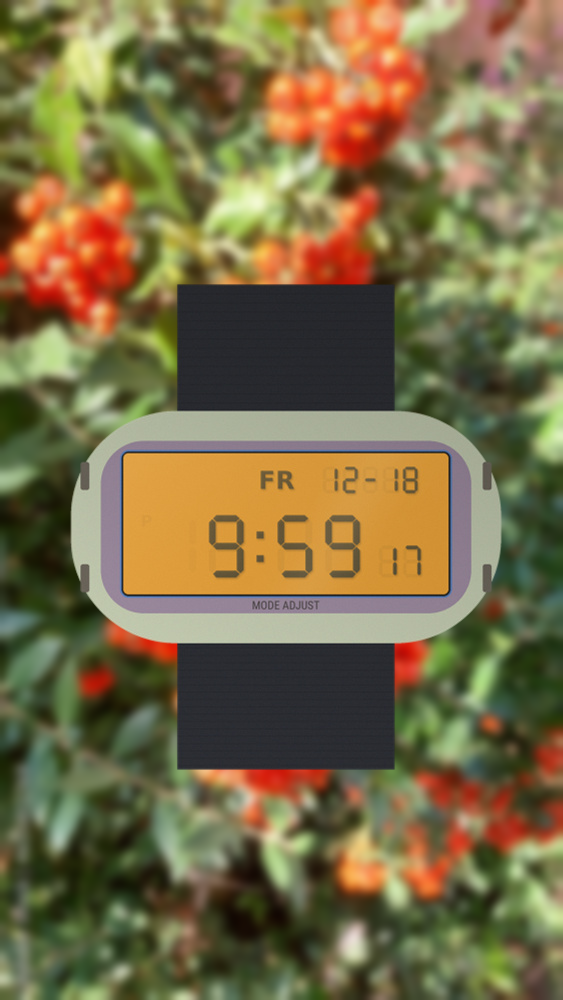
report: 9,59,17
